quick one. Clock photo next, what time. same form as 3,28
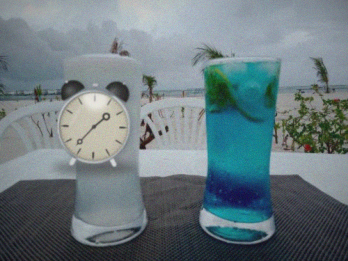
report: 1,37
